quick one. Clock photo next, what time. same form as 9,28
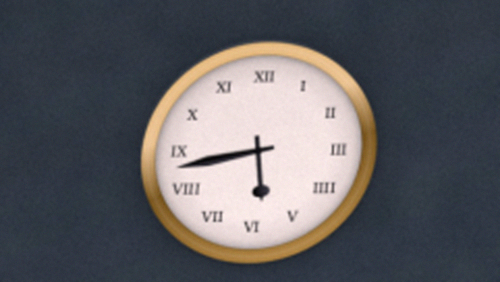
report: 5,43
